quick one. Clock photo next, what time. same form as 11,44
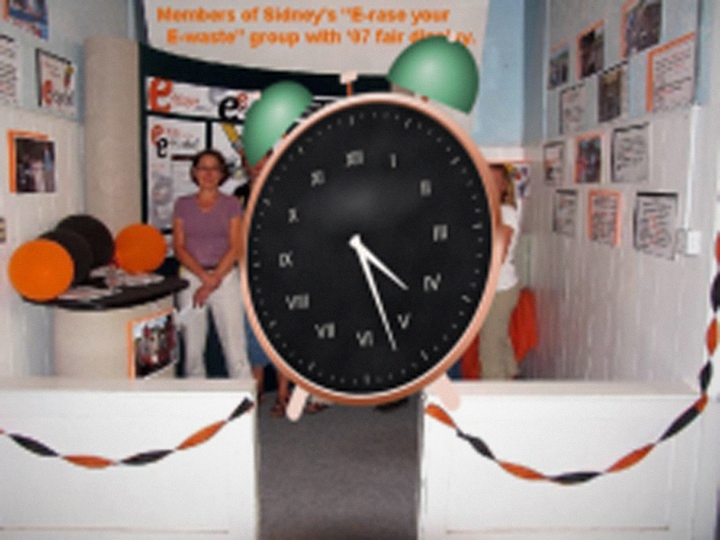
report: 4,27
